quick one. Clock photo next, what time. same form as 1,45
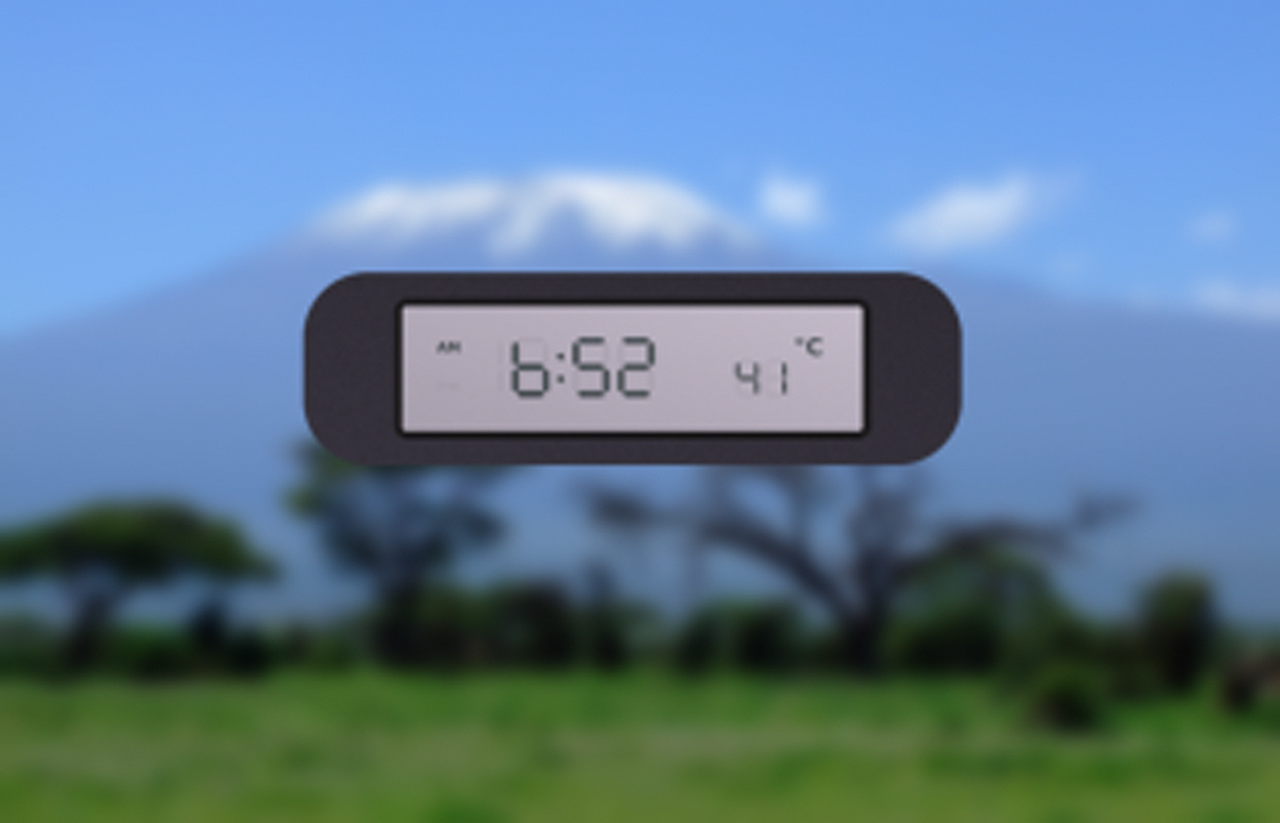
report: 6,52
